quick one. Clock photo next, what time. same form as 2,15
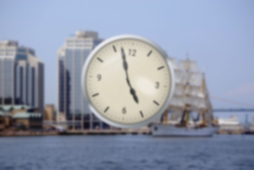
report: 4,57
